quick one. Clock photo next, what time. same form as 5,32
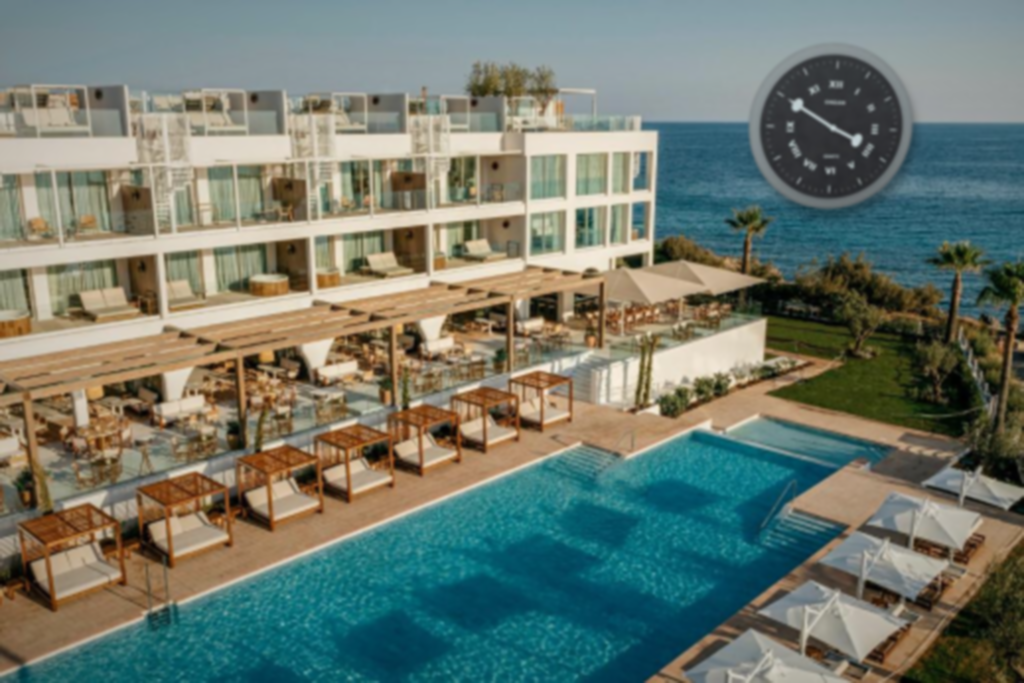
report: 3,50
